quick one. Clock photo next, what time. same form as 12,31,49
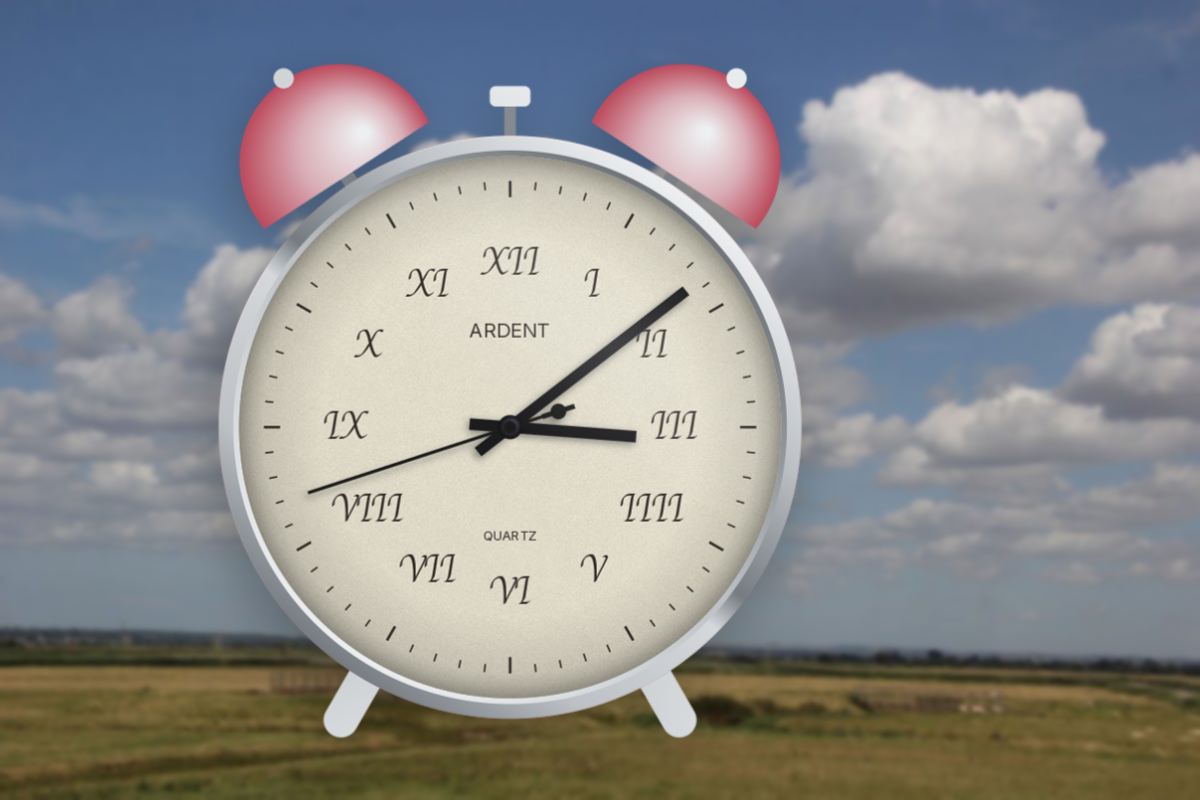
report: 3,08,42
